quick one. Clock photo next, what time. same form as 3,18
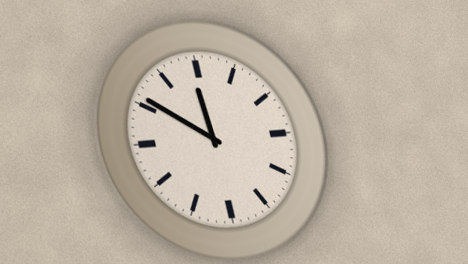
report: 11,51
